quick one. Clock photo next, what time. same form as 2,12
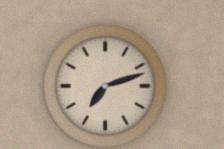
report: 7,12
